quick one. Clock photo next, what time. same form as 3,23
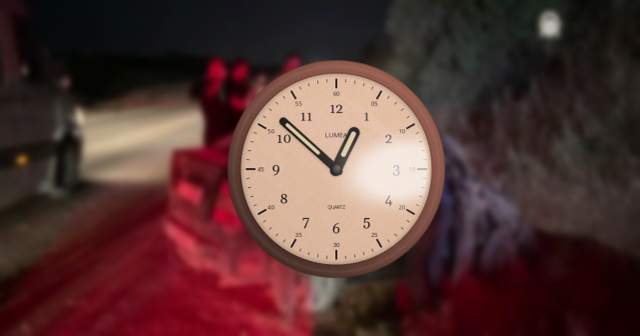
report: 12,52
